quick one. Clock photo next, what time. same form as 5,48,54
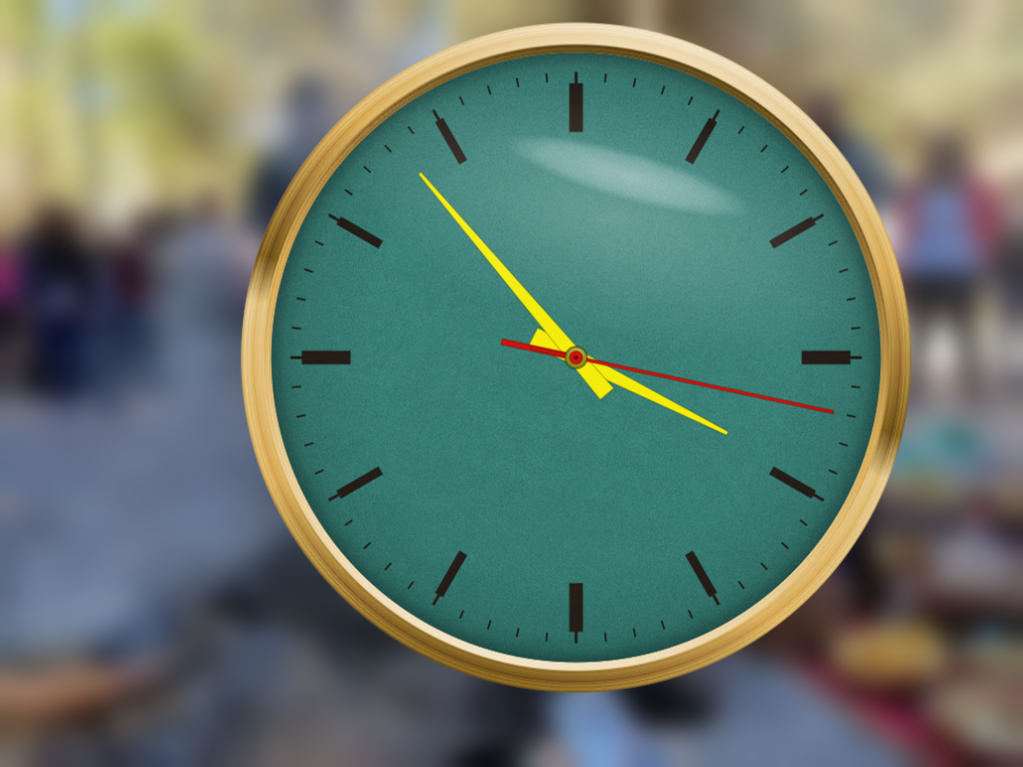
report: 3,53,17
